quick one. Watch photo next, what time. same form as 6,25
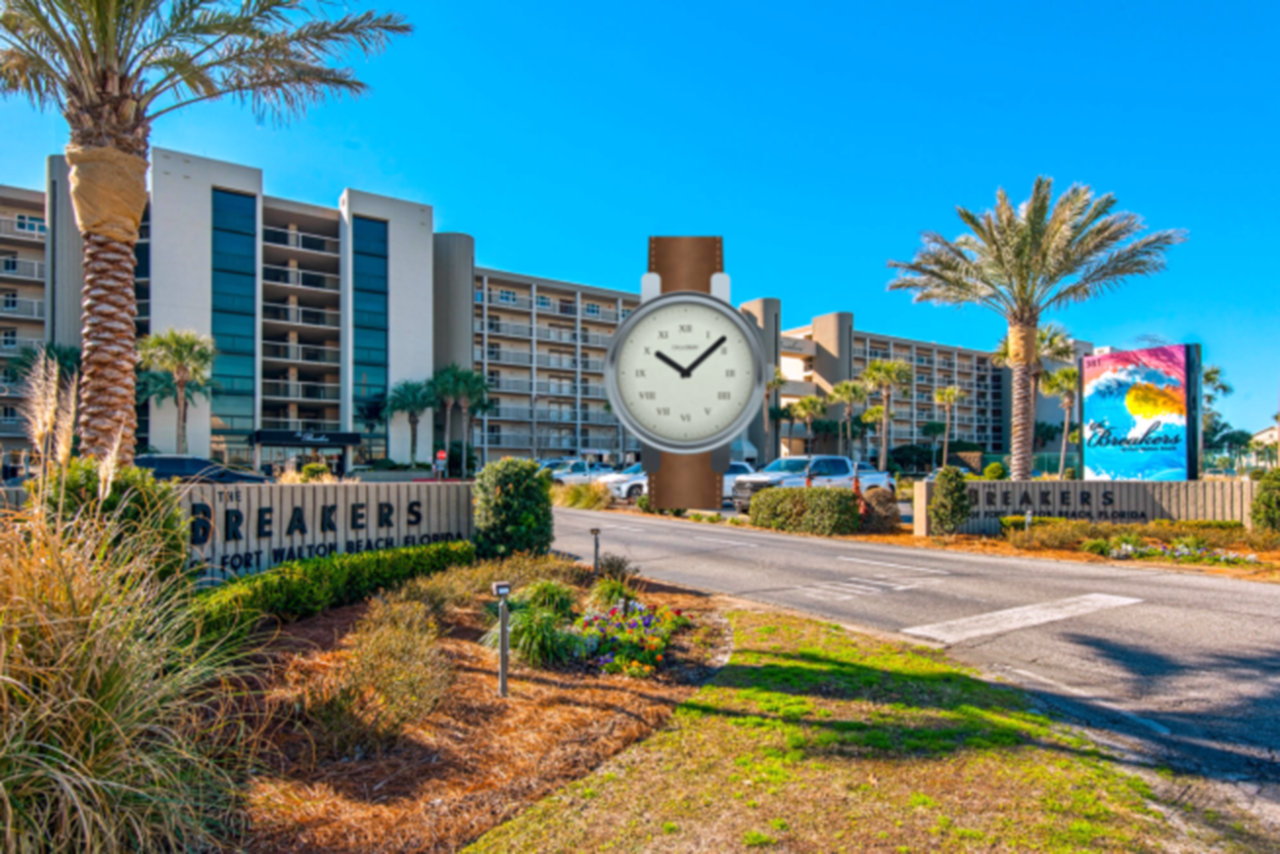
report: 10,08
